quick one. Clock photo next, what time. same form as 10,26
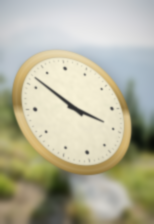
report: 3,52
